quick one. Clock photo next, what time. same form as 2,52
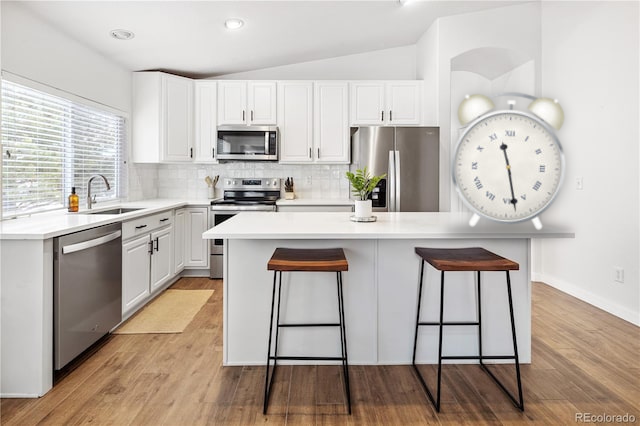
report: 11,28
